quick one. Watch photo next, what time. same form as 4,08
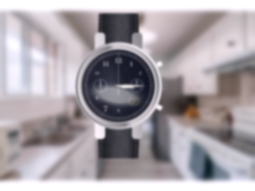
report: 3,15
